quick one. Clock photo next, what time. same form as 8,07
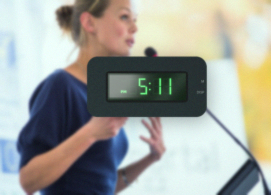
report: 5,11
